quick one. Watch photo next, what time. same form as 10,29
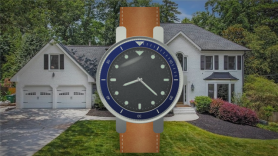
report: 8,22
